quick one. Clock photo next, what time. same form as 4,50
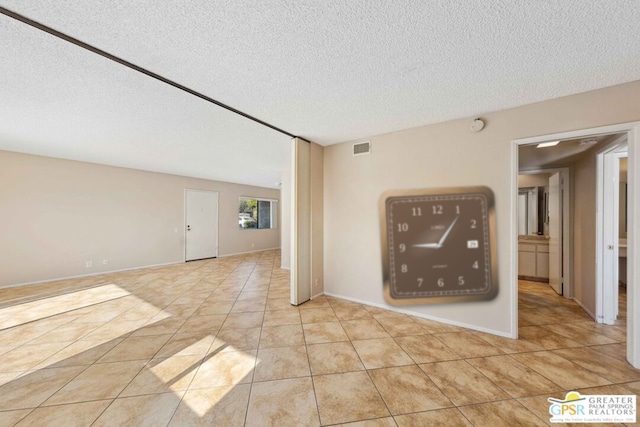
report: 9,06
